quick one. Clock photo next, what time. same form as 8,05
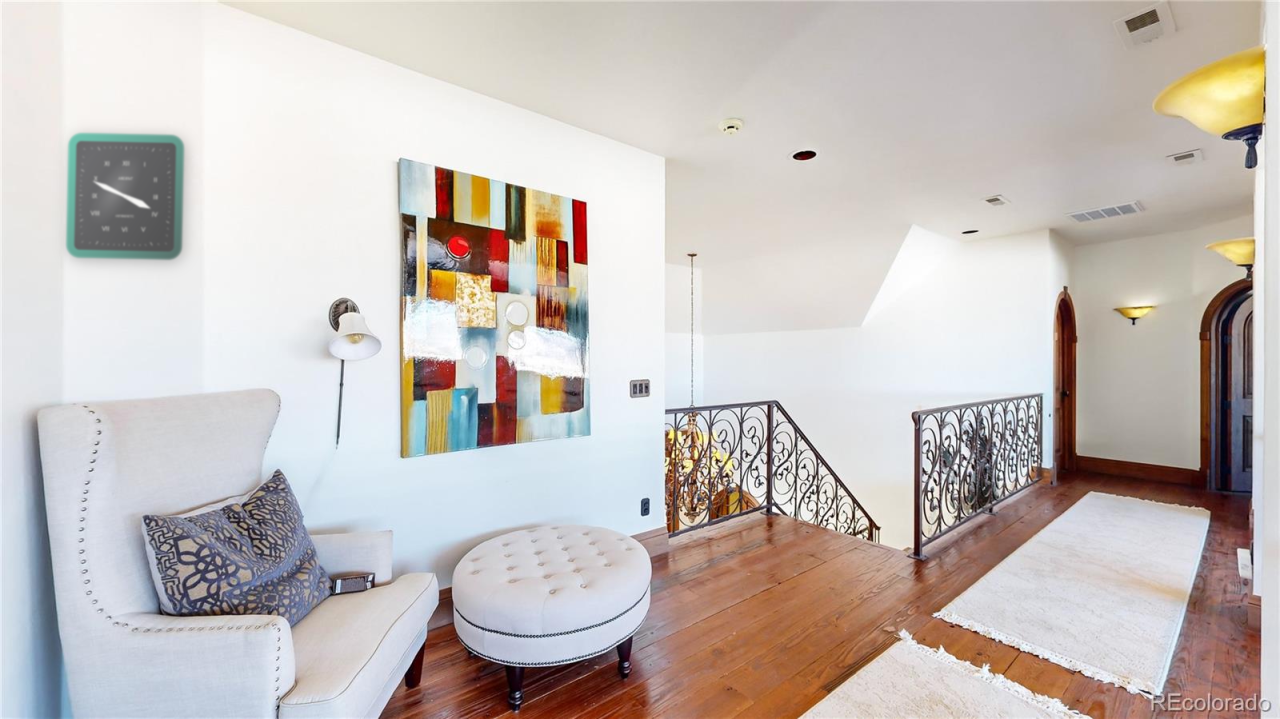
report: 3,49
